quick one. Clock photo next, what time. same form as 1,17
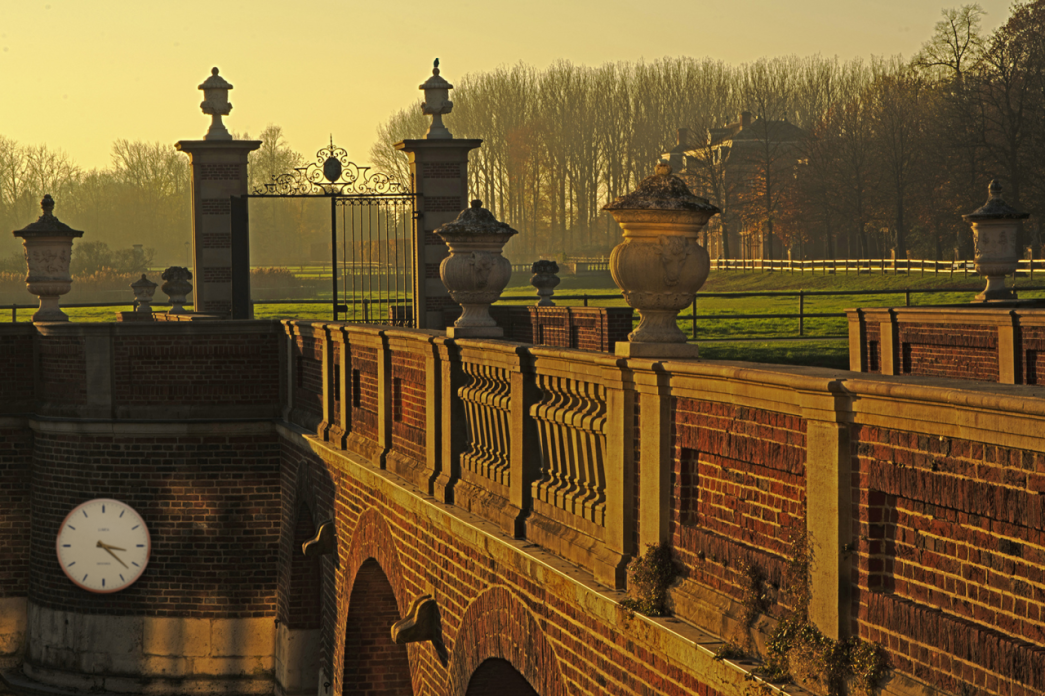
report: 3,22
